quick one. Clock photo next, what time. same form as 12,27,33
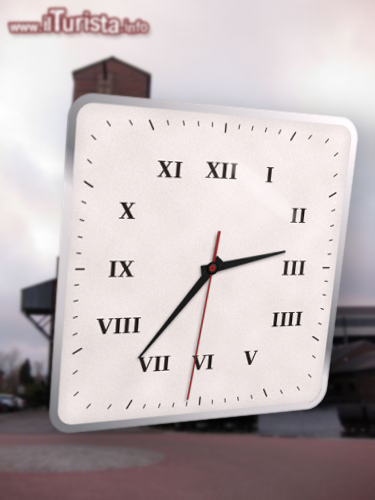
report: 2,36,31
